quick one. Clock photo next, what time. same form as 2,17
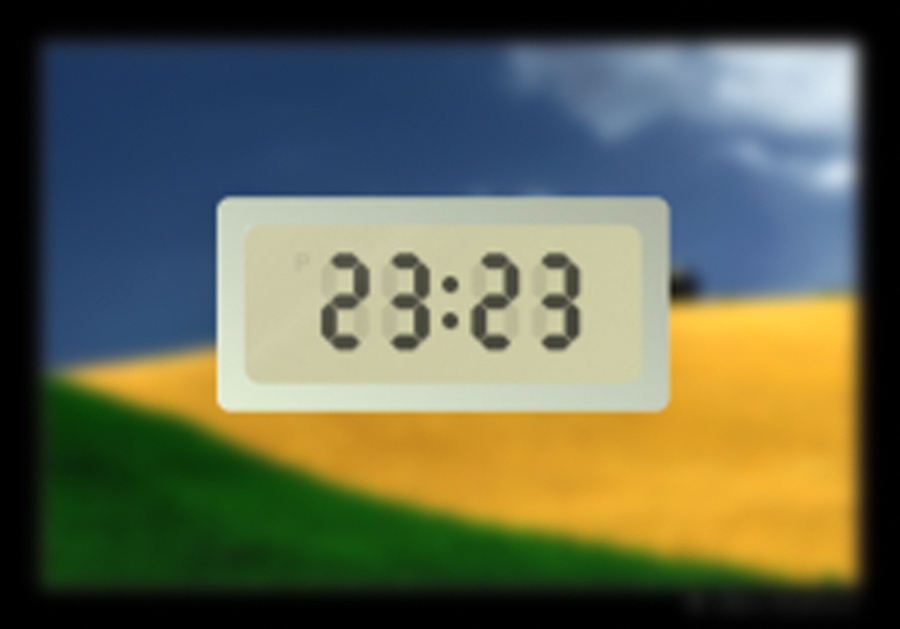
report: 23,23
